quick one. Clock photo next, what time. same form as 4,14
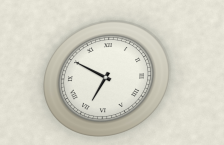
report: 6,50
